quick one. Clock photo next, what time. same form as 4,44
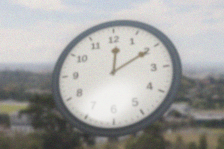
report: 12,10
